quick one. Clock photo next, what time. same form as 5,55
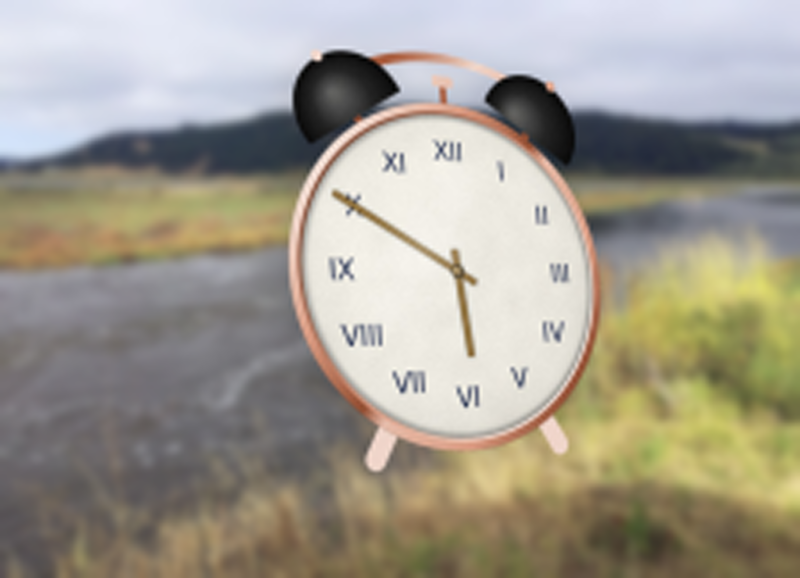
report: 5,50
